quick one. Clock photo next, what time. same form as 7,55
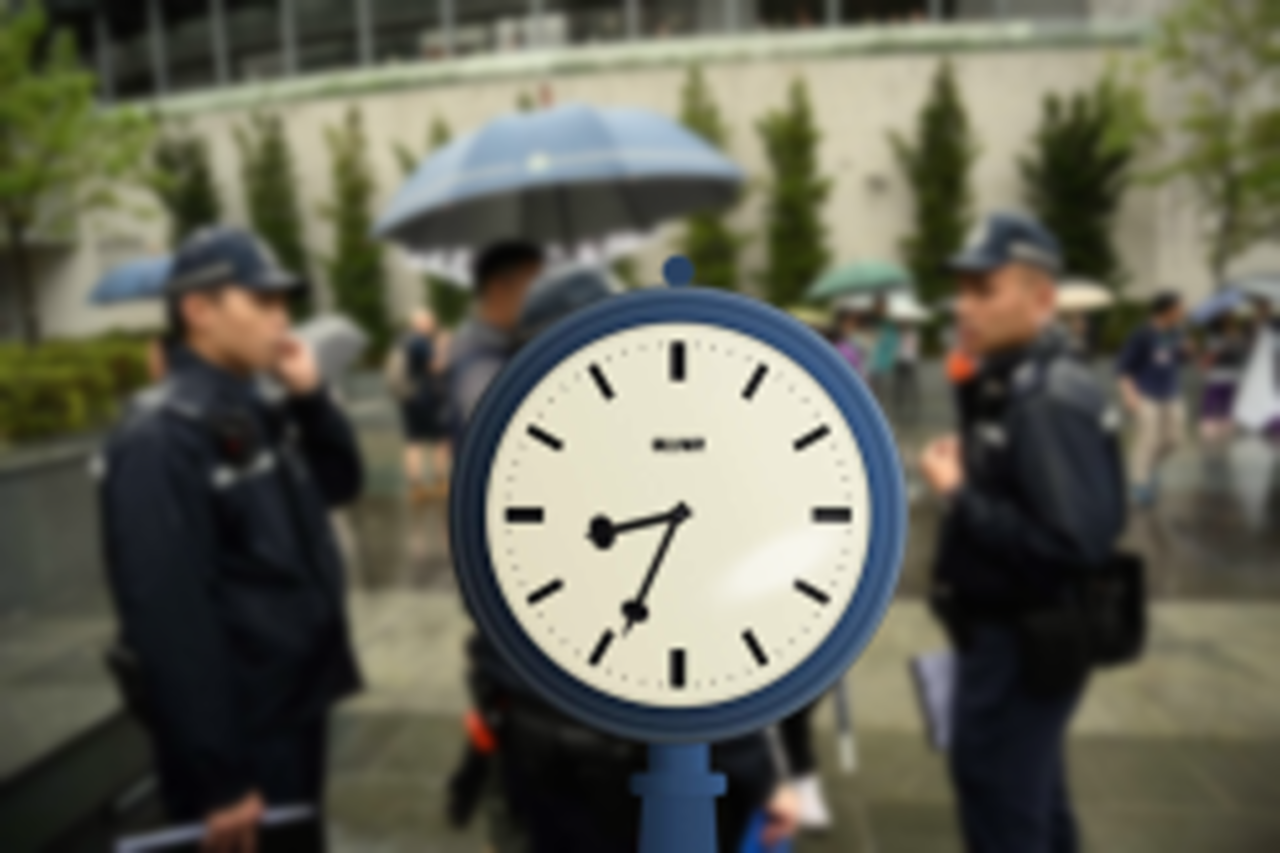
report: 8,34
